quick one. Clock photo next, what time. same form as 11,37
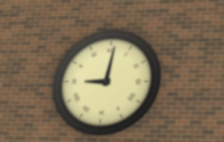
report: 9,01
